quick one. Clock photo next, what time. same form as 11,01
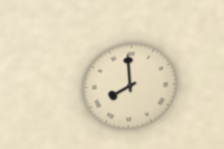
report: 7,59
